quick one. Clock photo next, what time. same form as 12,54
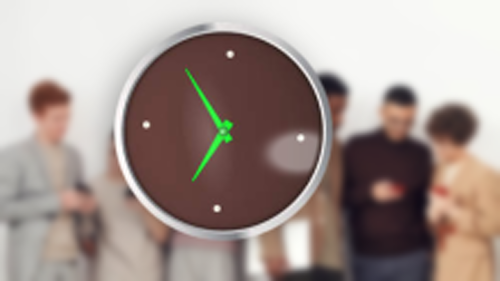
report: 6,54
